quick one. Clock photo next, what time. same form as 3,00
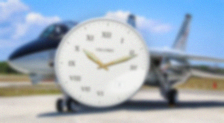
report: 10,11
